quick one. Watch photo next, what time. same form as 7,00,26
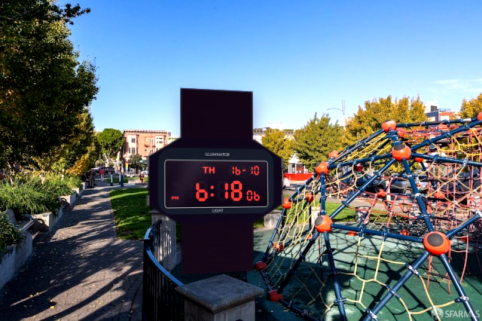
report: 6,18,06
